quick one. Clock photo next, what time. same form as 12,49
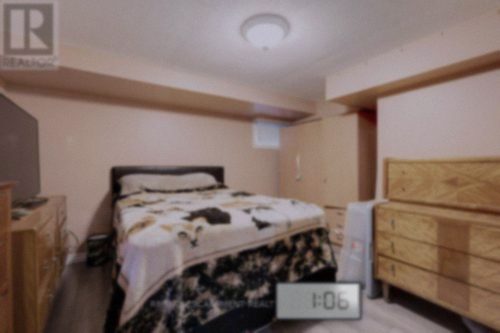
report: 1,06
